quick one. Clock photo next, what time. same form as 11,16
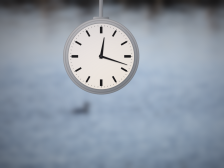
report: 12,18
